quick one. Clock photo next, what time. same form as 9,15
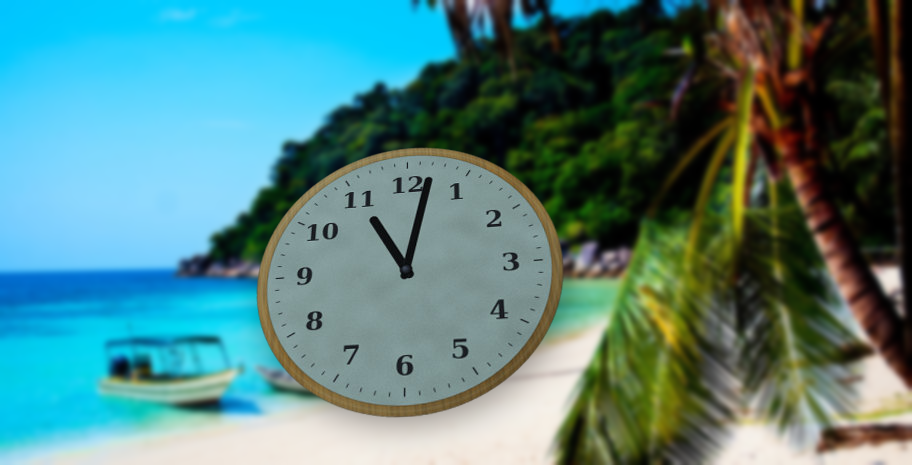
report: 11,02
